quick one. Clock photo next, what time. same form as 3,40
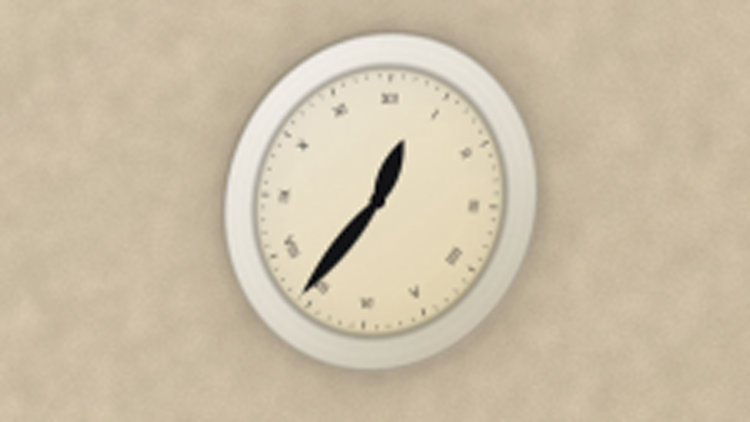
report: 12,36
